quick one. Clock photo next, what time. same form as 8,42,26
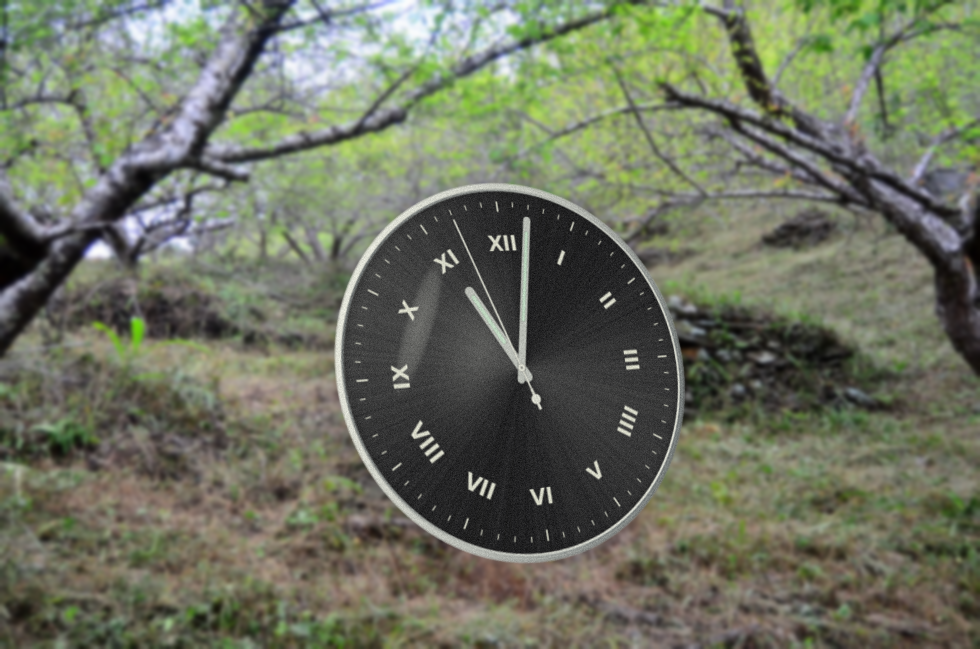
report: 11,01,57
